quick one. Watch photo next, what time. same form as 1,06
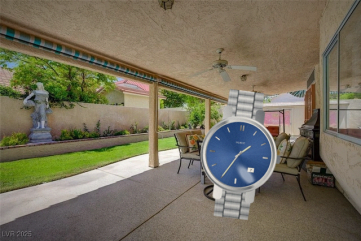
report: 1,35
